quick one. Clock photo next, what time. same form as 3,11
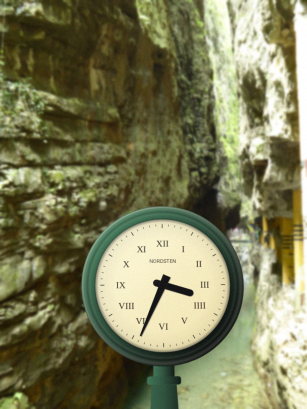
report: 3,34
